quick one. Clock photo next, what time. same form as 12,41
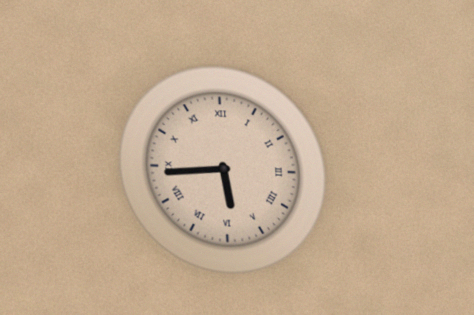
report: 5,44
